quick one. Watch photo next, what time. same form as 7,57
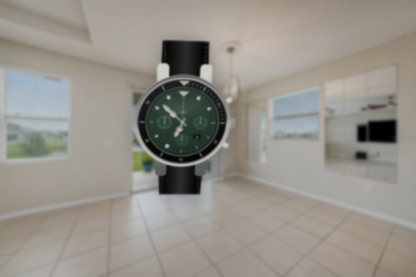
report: 6,52
